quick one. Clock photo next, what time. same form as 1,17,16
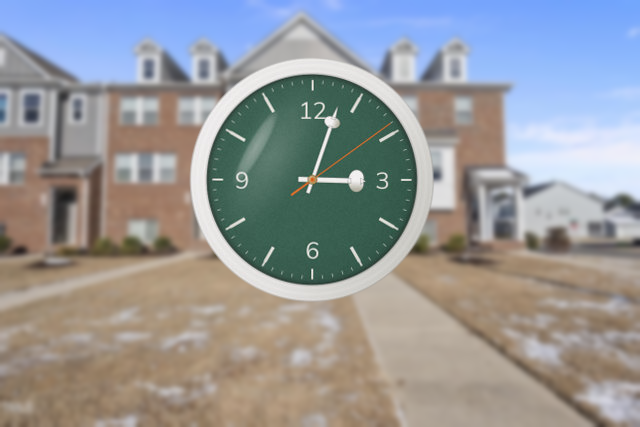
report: 3,03,09
